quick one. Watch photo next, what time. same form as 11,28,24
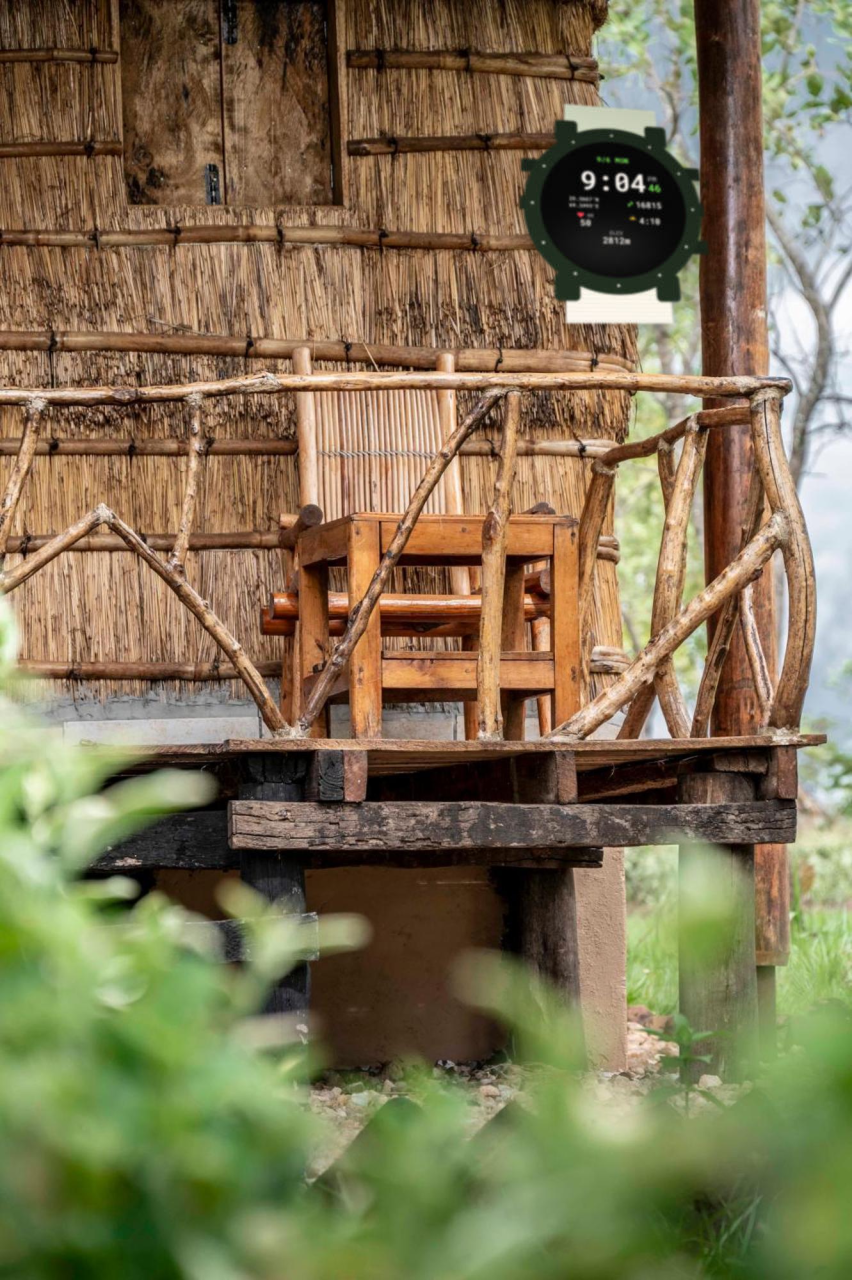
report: 9,04,46
